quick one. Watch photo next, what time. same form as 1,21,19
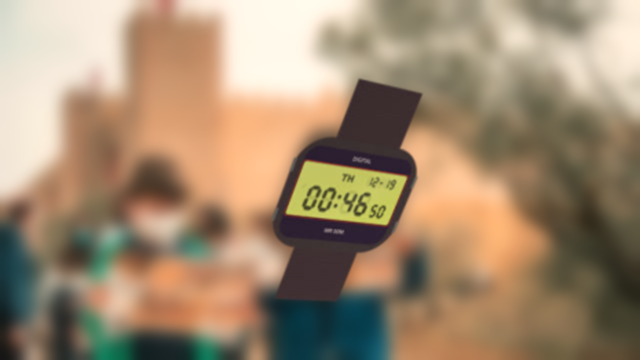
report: 0,46,50
